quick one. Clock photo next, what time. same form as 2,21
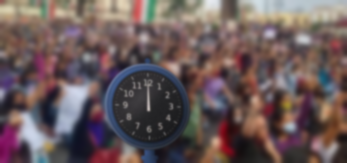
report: 12,00
